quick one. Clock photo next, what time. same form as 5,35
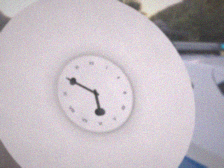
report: 5,50
